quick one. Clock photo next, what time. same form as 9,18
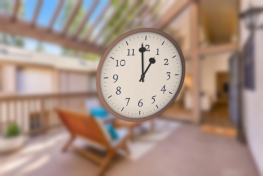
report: 12,59
